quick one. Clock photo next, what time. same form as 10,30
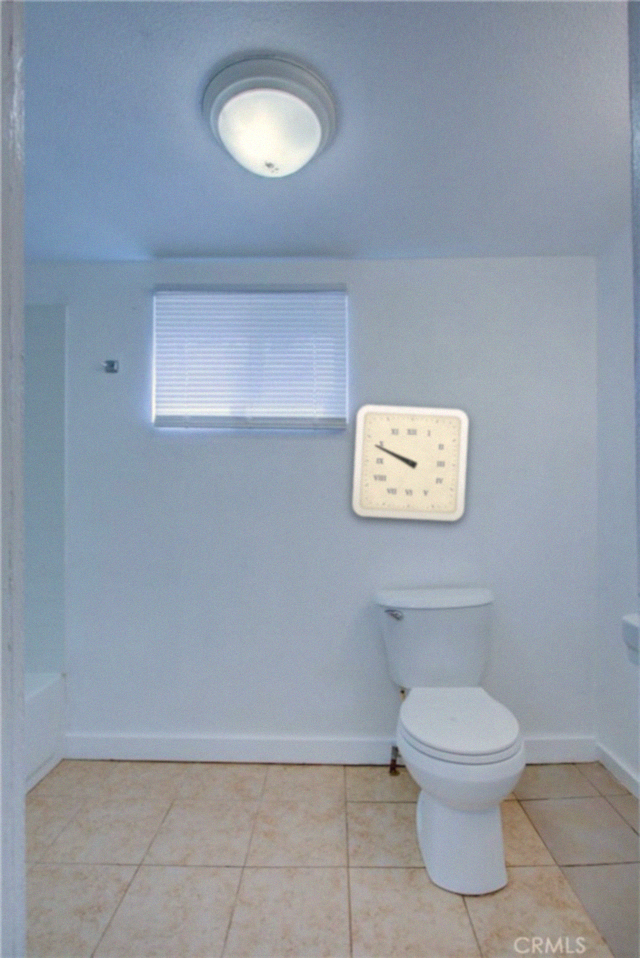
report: 9,49
